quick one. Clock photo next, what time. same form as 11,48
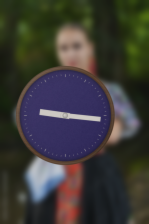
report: 9,16
